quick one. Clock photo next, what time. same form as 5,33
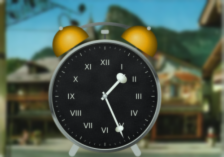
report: 1,26
